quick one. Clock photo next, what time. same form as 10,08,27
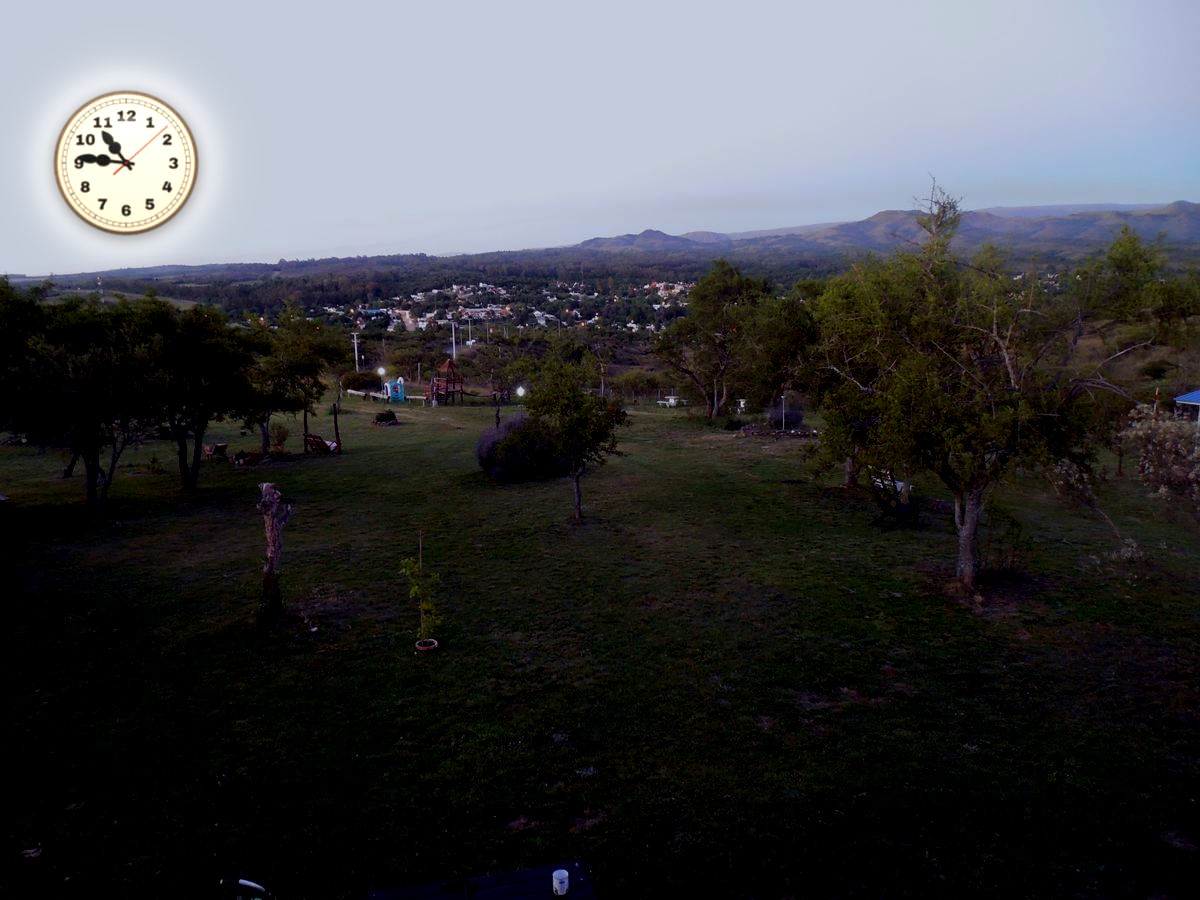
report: 10,46,08
